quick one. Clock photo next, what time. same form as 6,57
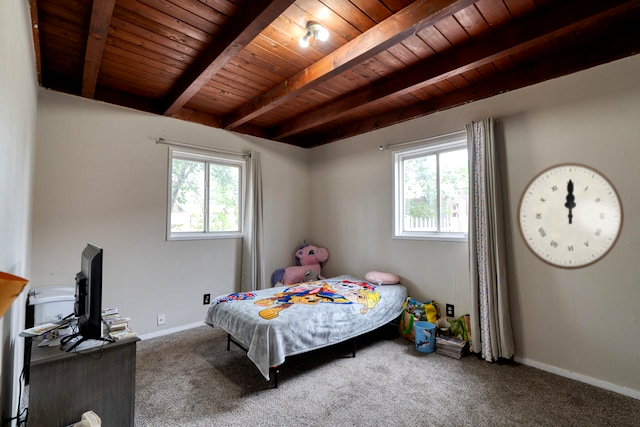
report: 12,00
